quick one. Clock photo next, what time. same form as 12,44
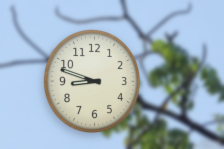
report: 8,48
